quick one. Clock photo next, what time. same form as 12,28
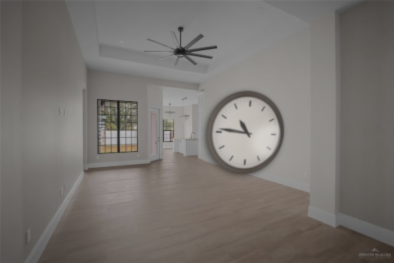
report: 10,46
